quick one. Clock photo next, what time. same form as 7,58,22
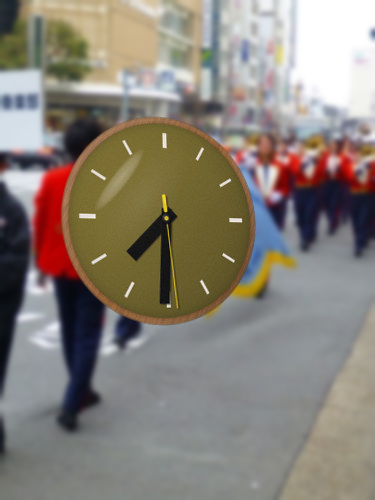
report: 7,30,29
